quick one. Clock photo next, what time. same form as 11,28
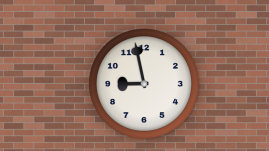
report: 8,58
